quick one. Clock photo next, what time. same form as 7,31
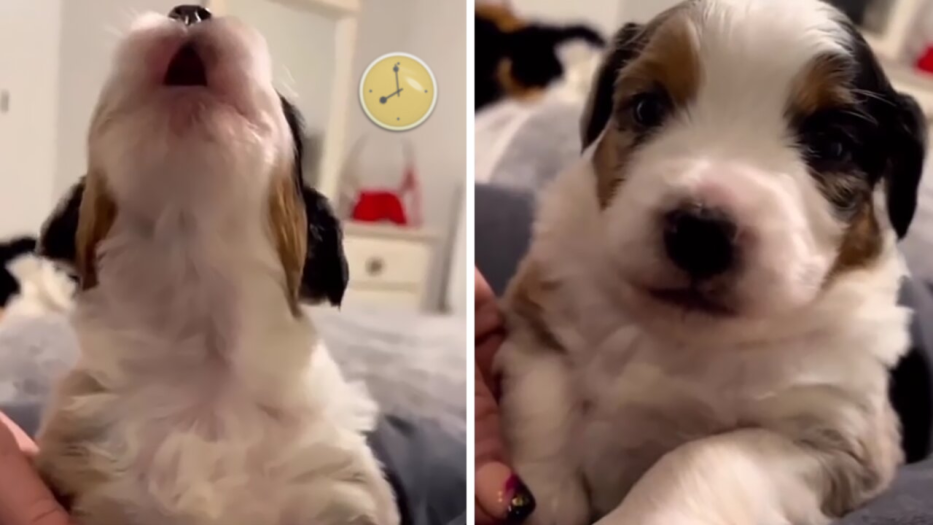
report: 7,59
